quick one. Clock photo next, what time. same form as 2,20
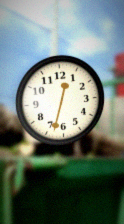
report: 12,33
